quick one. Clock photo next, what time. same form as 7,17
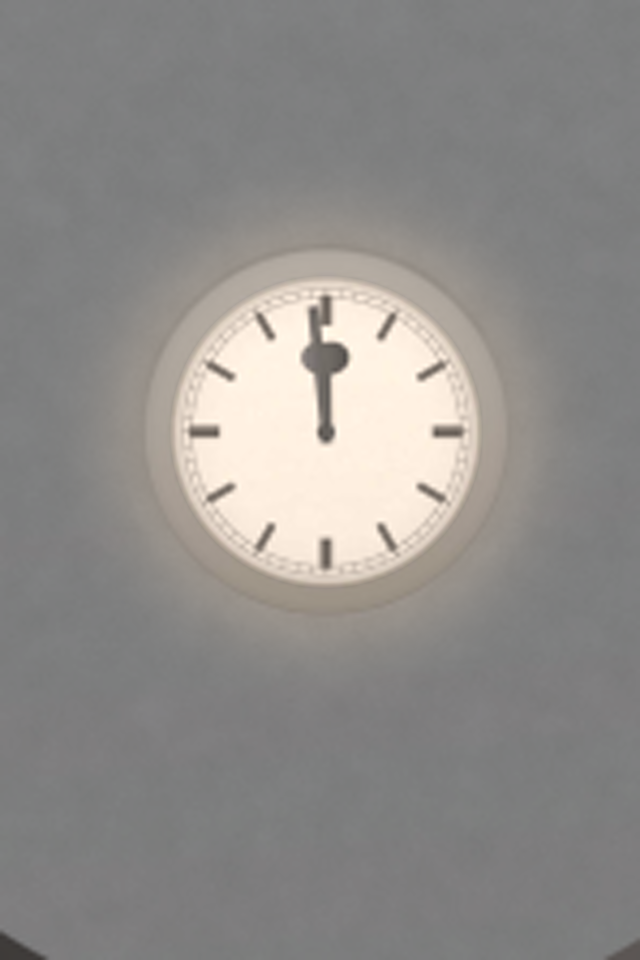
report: 11,59
